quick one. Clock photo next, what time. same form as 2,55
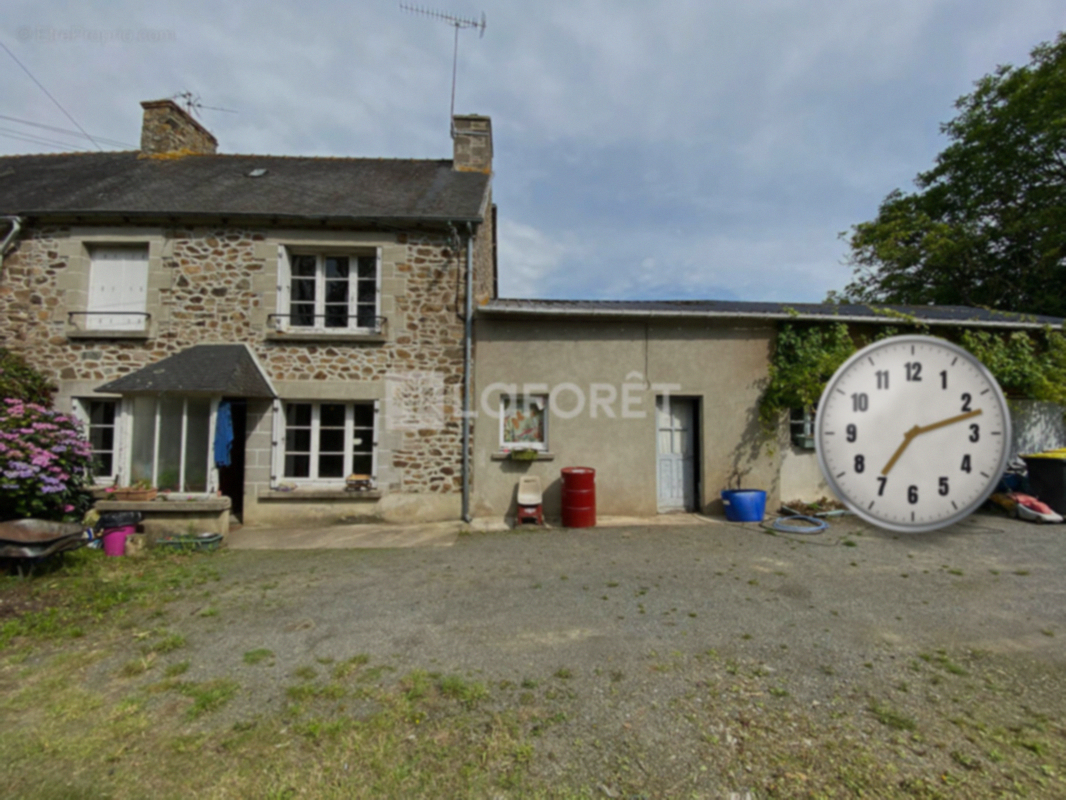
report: 7,12
